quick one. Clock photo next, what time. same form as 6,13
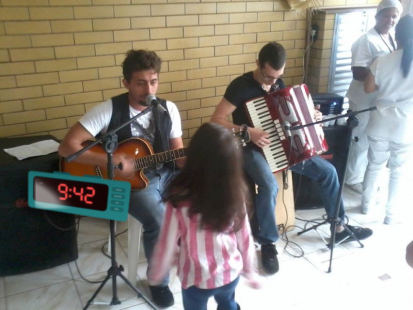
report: 9,42
